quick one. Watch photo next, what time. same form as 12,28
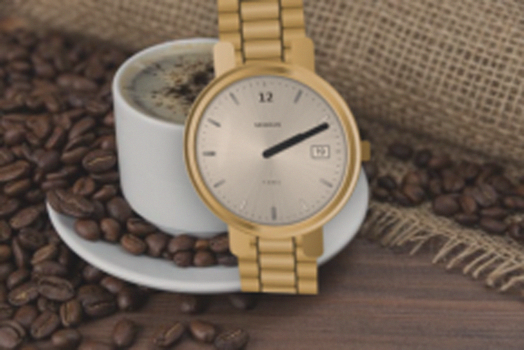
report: 2,11
